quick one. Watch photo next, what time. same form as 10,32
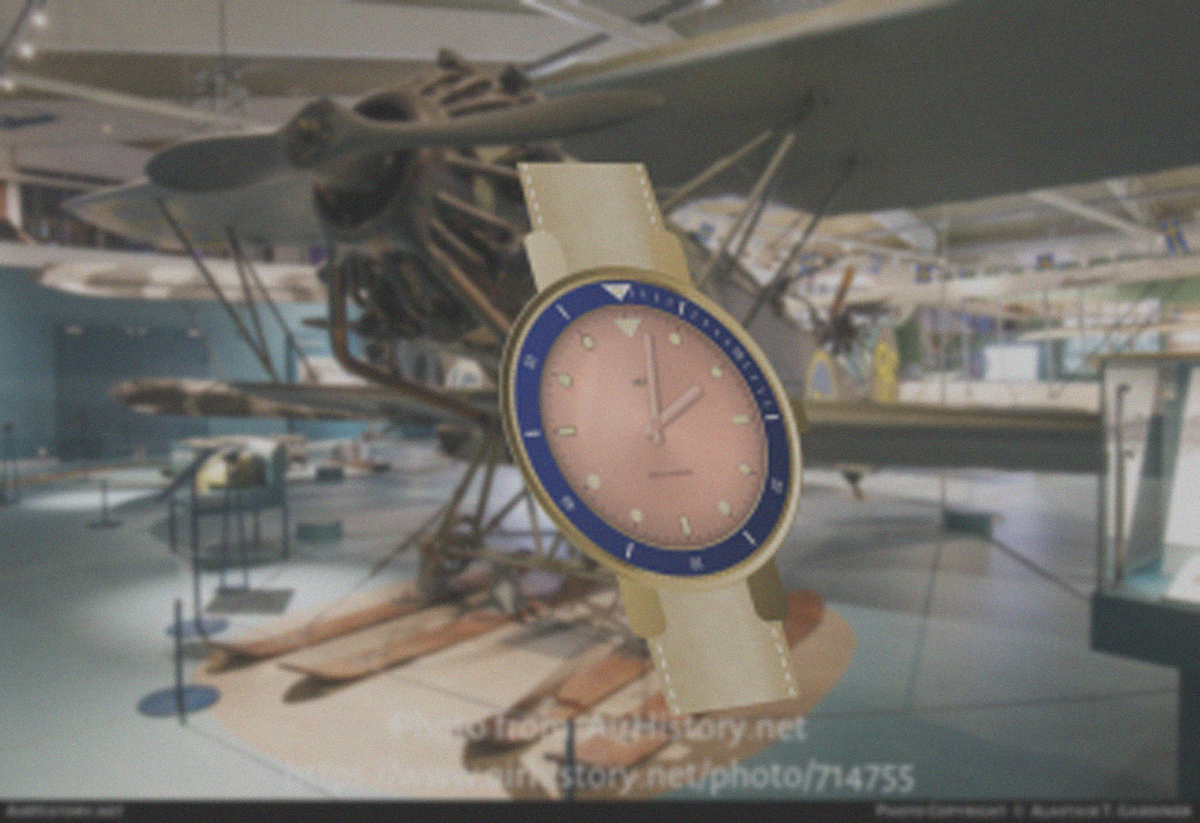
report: 2,02
